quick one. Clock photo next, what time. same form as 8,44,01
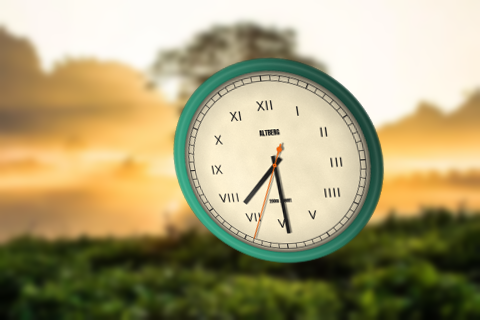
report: 7,29,34
